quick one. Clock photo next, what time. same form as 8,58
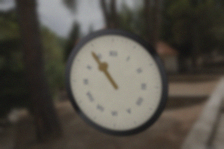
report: 10,54
